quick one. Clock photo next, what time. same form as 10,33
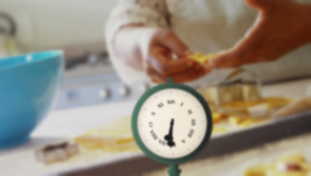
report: 6,31
